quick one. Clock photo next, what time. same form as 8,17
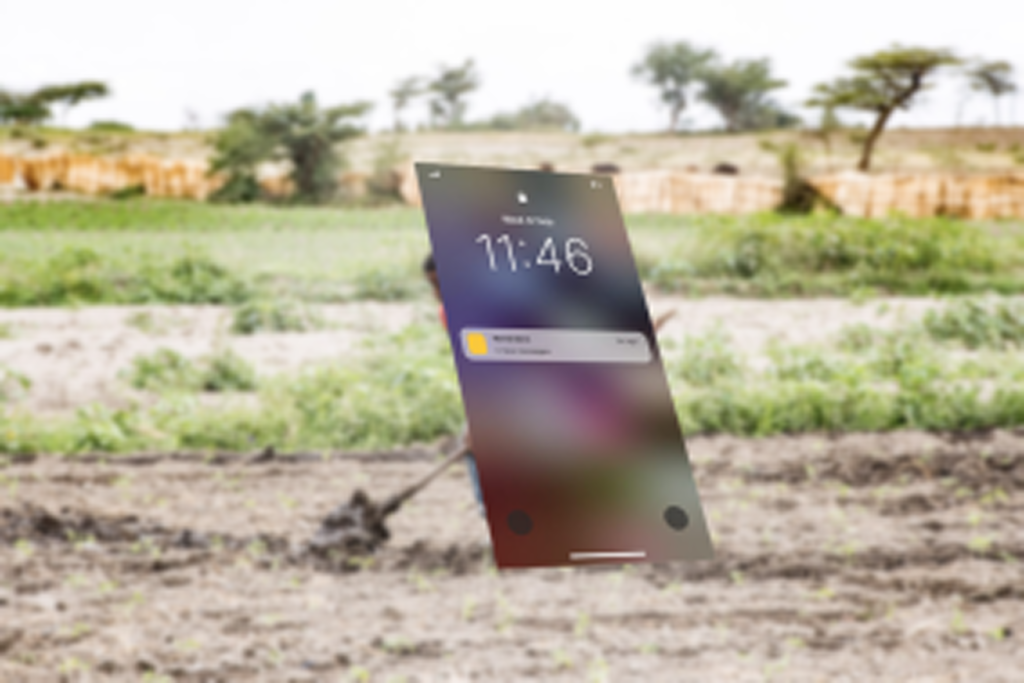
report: 11,46
